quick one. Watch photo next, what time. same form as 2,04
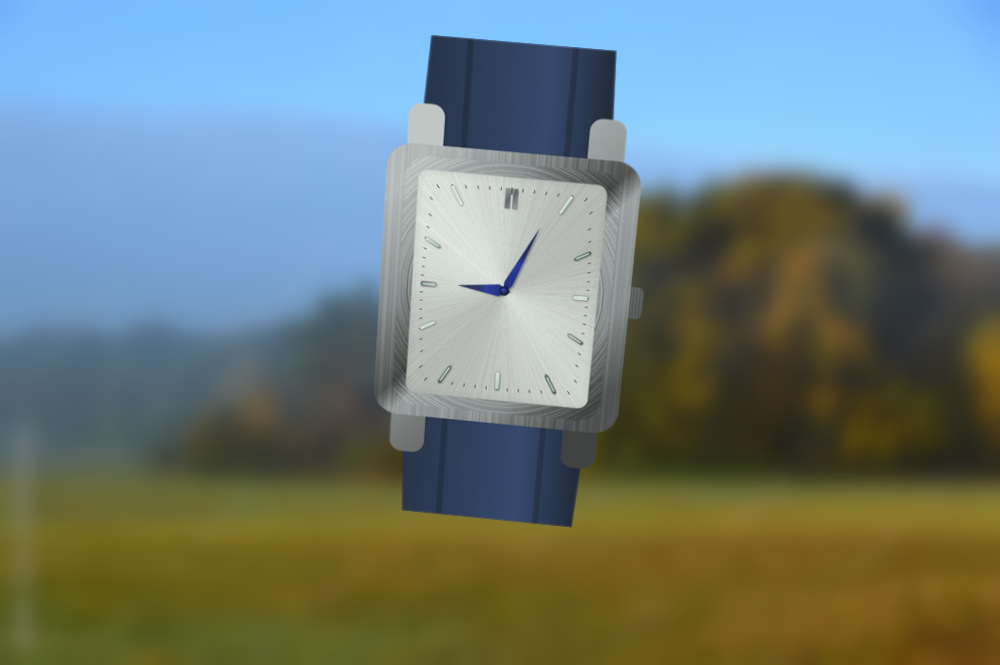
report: 9,04
